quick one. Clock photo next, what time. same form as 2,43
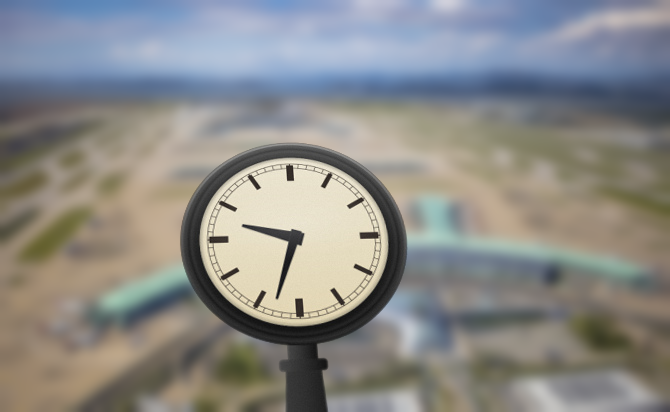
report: 9,33
